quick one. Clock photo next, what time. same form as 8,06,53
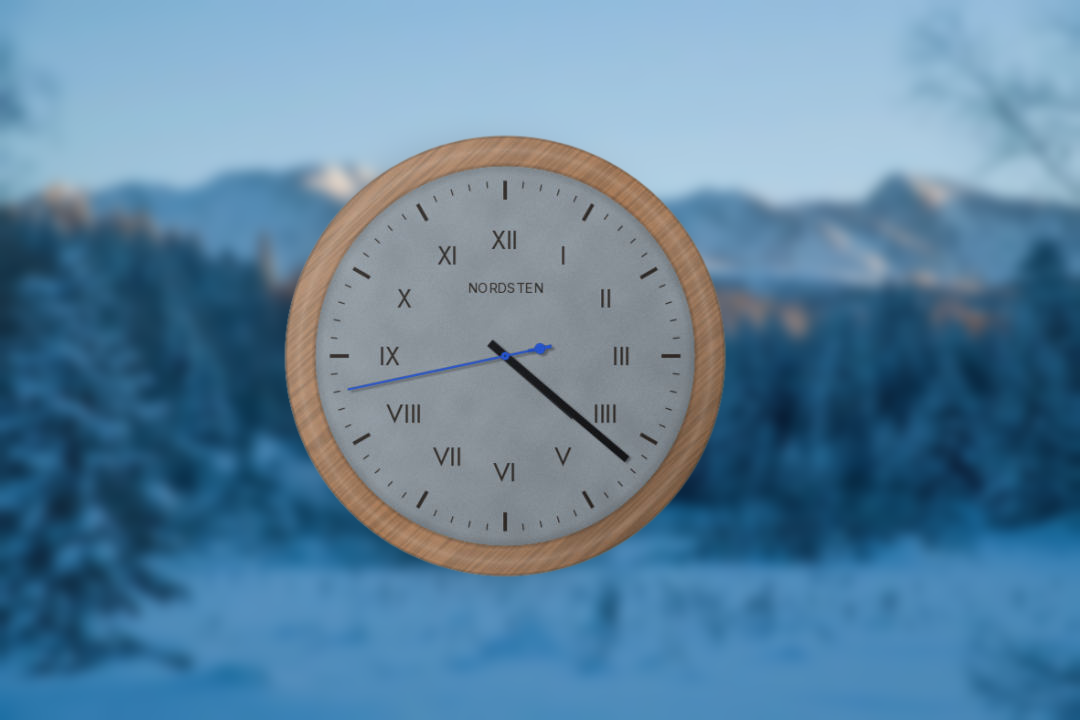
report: 4,21,43
